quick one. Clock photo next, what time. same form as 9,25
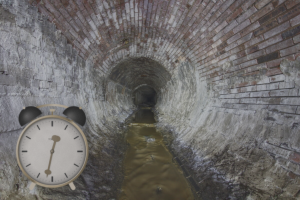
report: 12,32
